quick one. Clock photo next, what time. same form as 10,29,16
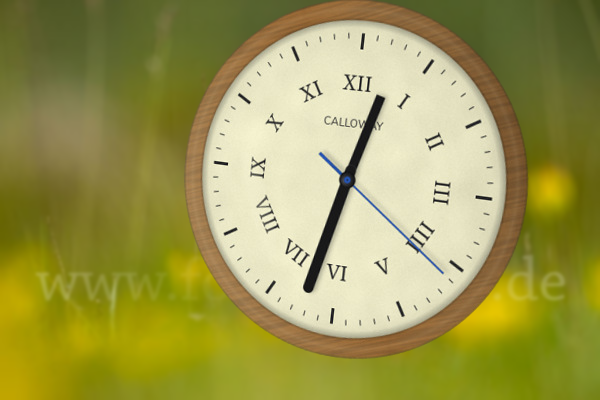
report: 12,32,21
